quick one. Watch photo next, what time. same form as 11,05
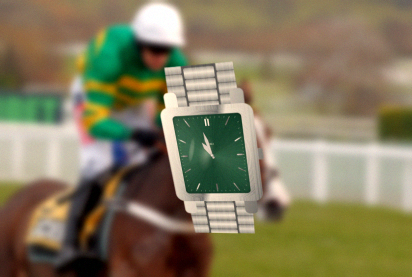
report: 10,58
